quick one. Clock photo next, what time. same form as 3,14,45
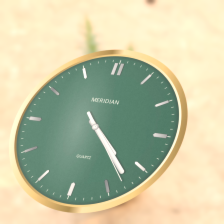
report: 4,22,23
